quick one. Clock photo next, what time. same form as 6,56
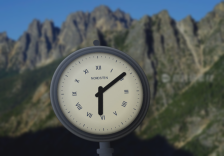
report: 6,09
